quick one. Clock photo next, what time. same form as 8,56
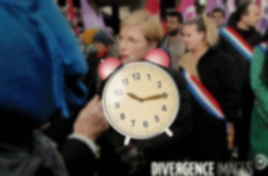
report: 10,15
